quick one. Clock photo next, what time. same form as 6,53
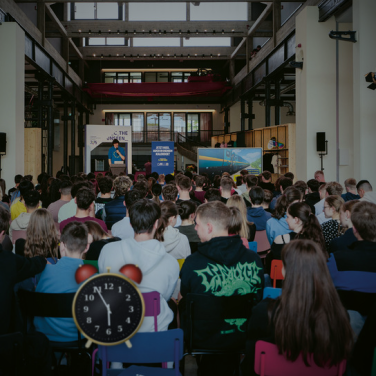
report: 5,55
